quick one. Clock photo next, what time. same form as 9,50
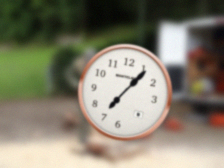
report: 7,06
